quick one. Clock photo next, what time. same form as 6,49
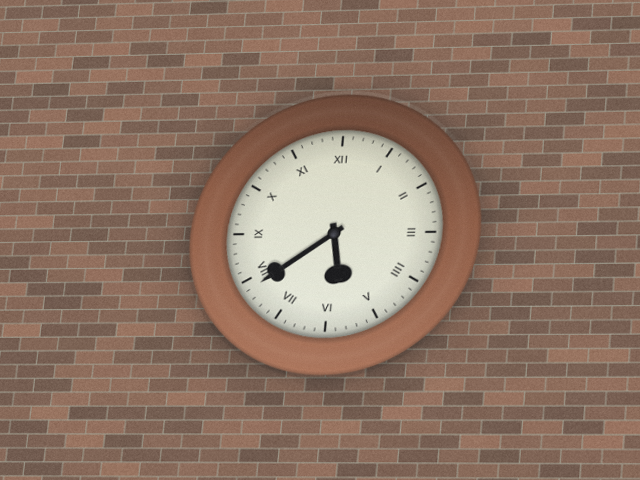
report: 5,39
